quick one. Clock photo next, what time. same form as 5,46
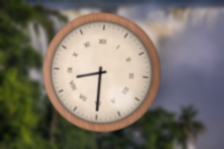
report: 8,30
